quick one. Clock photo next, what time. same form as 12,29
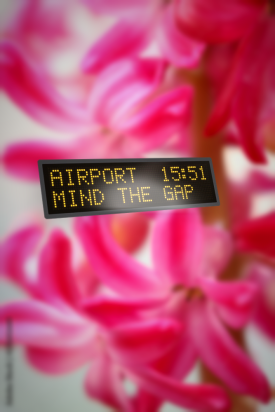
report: 15,51
